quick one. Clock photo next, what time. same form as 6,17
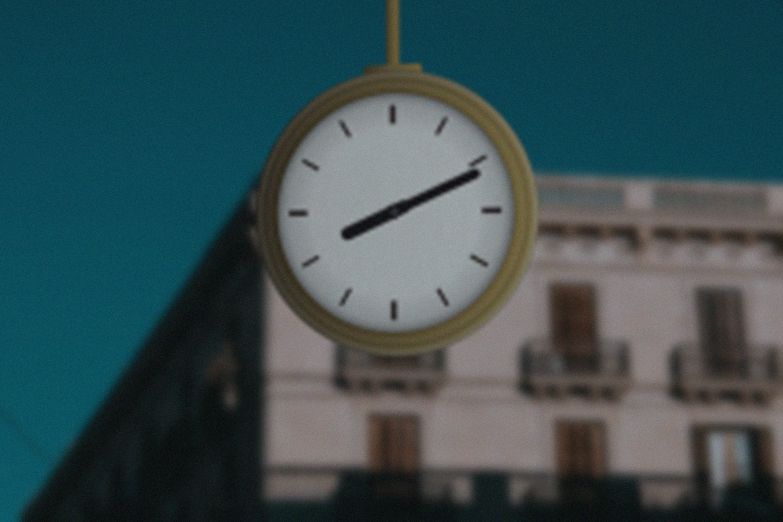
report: 8,11
